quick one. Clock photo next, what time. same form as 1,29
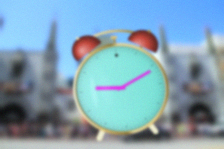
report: 9,11
